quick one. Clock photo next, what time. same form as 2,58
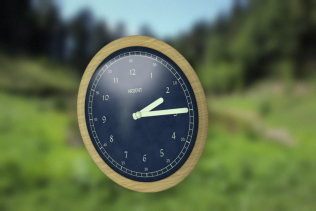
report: 2,15
